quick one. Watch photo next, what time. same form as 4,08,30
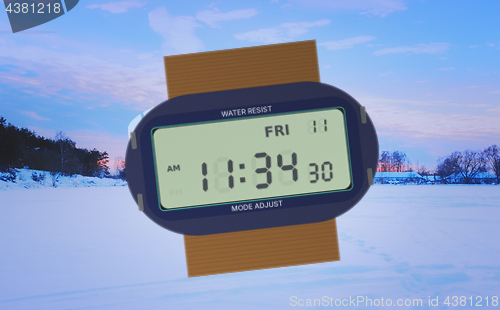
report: 11,34,30
